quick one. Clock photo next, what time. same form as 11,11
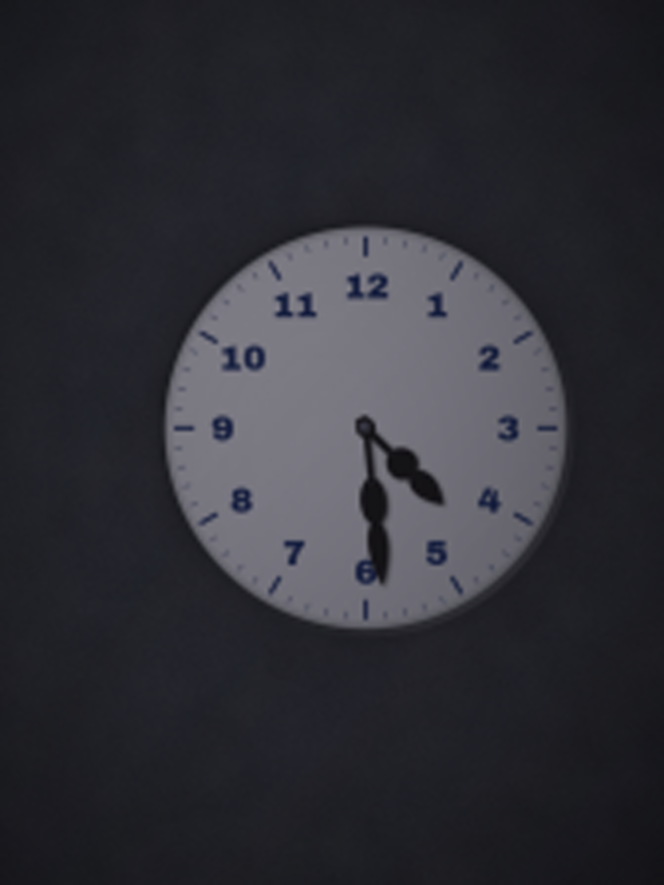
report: 4,29
